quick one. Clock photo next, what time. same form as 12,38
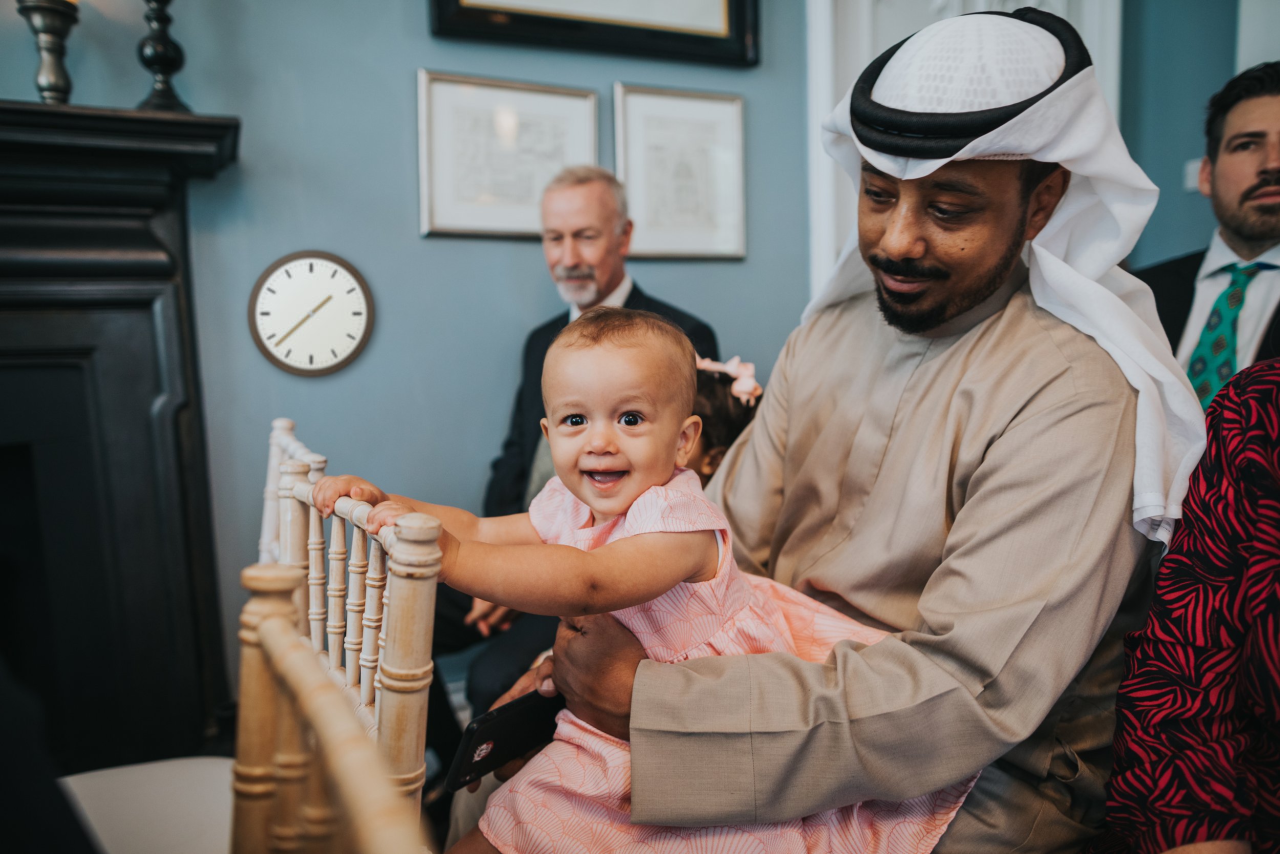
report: 1,38
